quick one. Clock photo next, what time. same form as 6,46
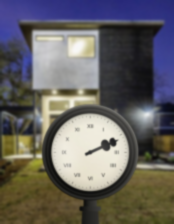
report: 2,11
